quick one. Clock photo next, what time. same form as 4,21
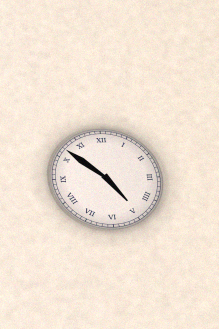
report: 4,52
